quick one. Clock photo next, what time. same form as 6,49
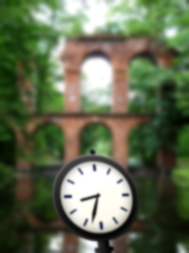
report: 8,33
